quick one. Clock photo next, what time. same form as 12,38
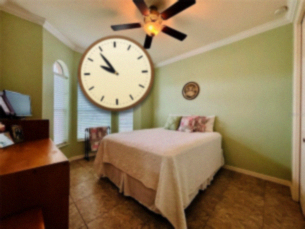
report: 9,54
